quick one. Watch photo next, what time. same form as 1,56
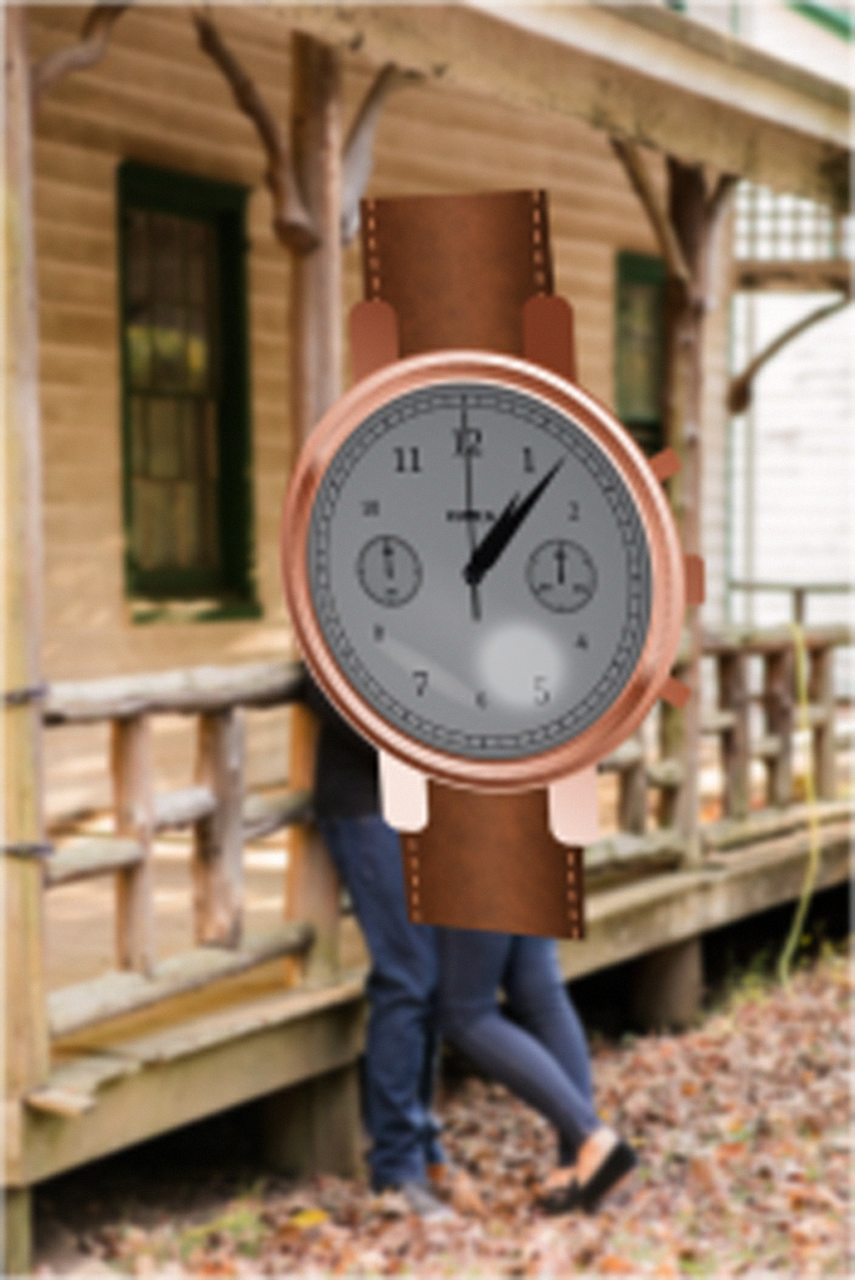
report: 1,07
